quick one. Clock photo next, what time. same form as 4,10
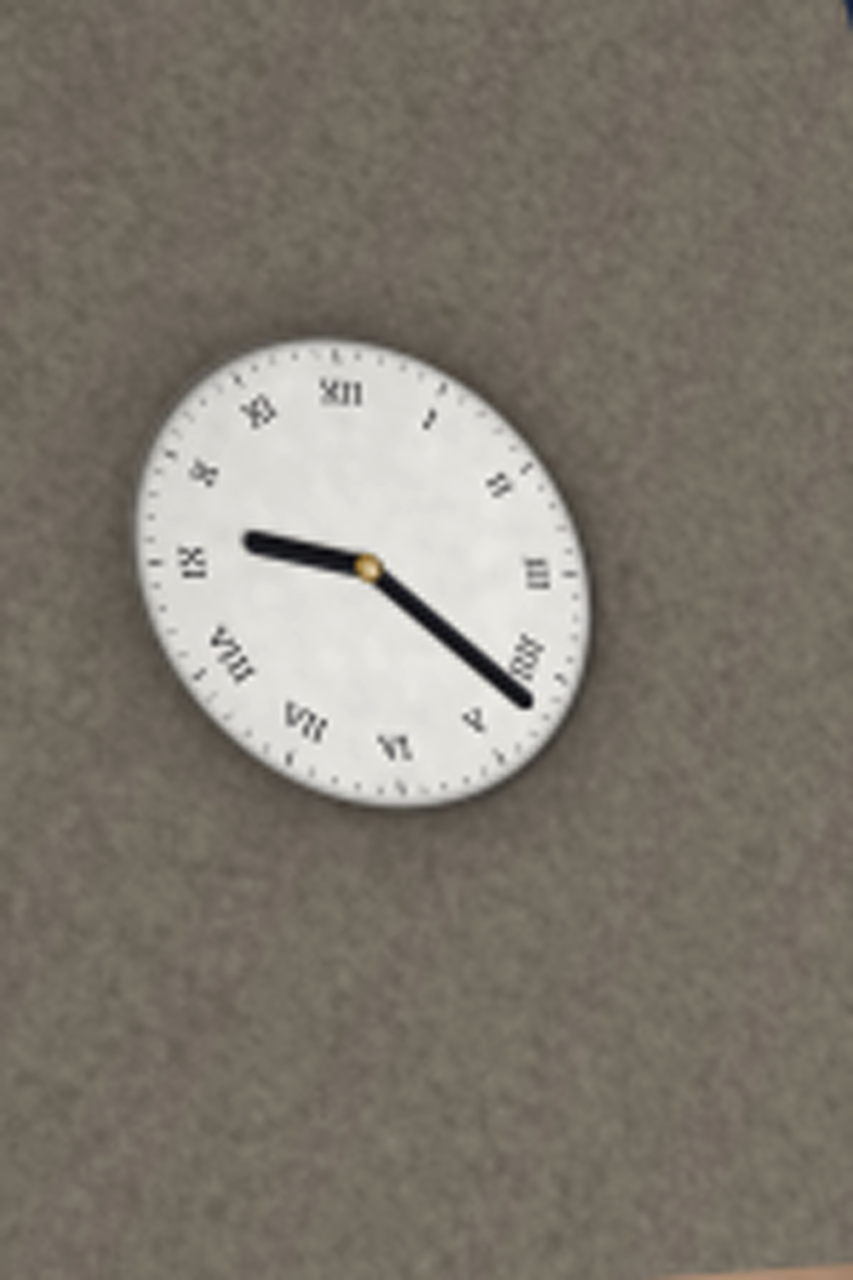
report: 9,22
